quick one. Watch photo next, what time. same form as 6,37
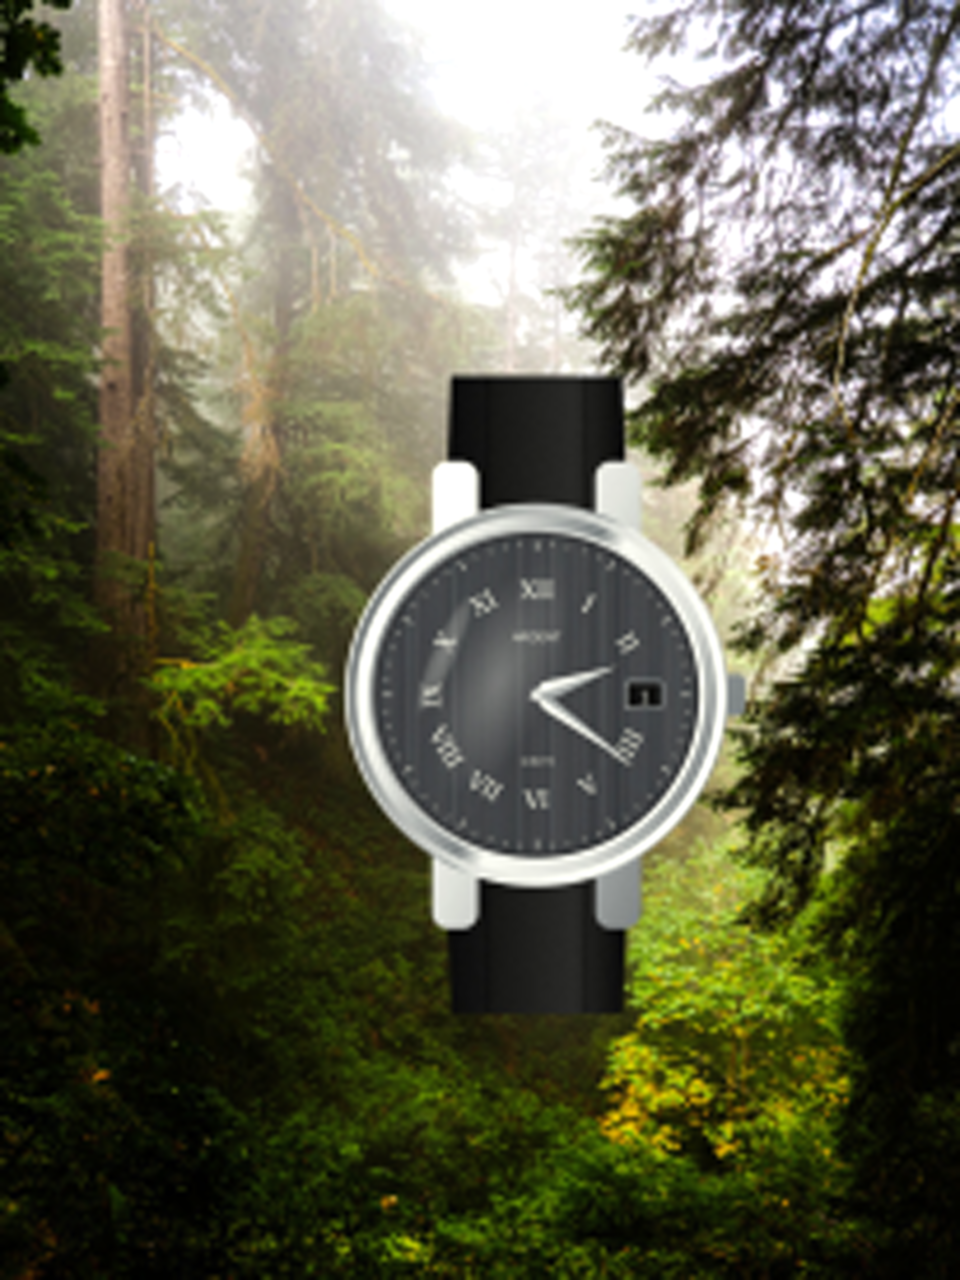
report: 2,21
